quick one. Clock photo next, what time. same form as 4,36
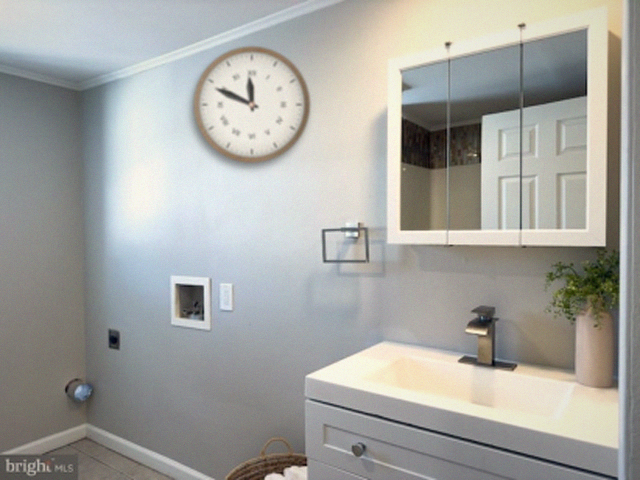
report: 11,49
